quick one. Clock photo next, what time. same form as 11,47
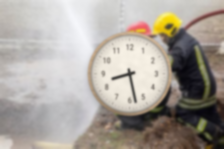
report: 8,28
